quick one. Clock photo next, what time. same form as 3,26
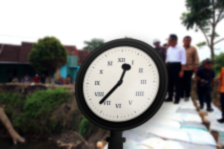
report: 12,37
